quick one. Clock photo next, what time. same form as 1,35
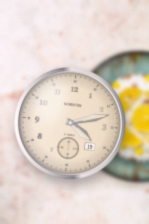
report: 4,12
